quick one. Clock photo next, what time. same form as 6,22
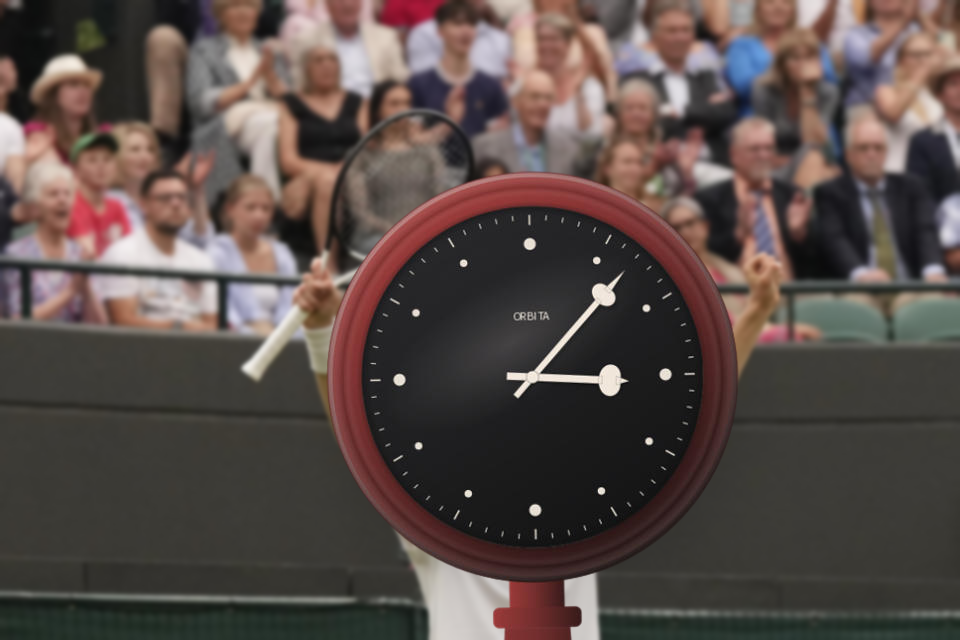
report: 3,07
